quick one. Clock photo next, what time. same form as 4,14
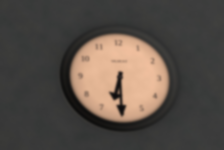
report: 6,30
